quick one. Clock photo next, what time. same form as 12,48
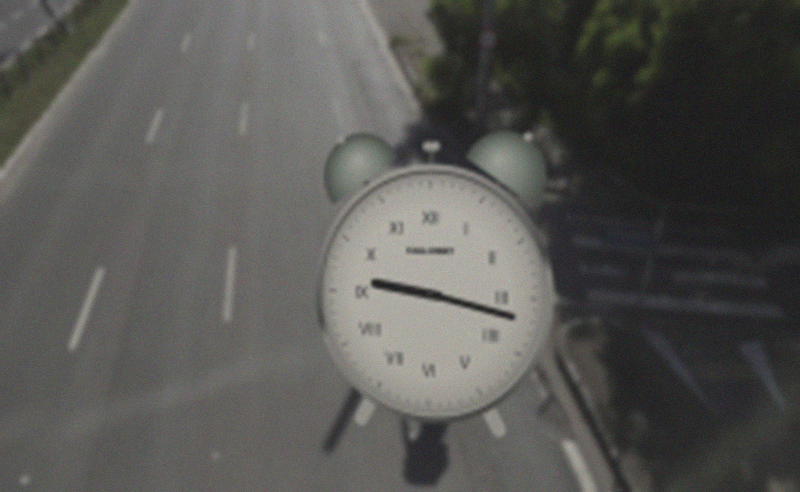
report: 9,17
